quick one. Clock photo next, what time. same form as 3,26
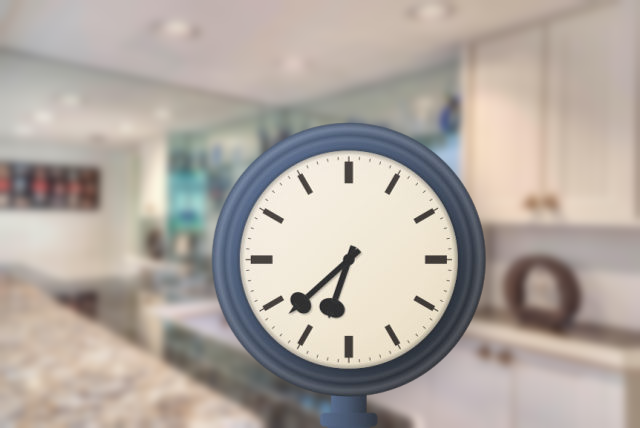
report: 6,38
